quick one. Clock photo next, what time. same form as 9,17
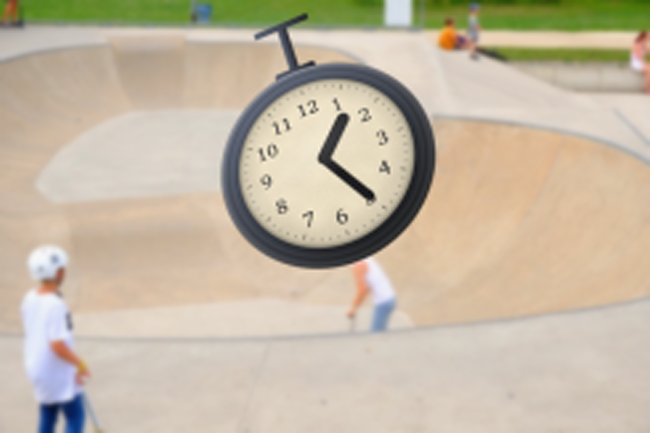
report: 1,25
